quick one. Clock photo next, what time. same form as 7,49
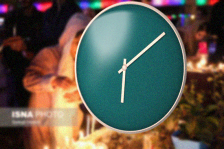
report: 6,09
